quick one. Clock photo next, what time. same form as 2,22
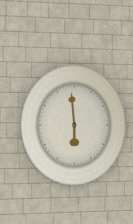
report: 5,59
